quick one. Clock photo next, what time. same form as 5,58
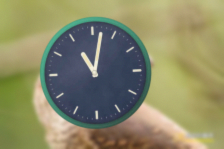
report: 11,02
